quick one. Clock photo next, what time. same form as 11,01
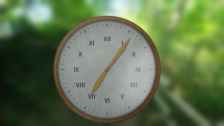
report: 7,06
